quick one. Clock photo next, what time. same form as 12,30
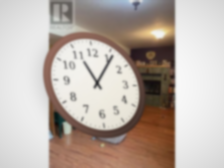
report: 11,06
